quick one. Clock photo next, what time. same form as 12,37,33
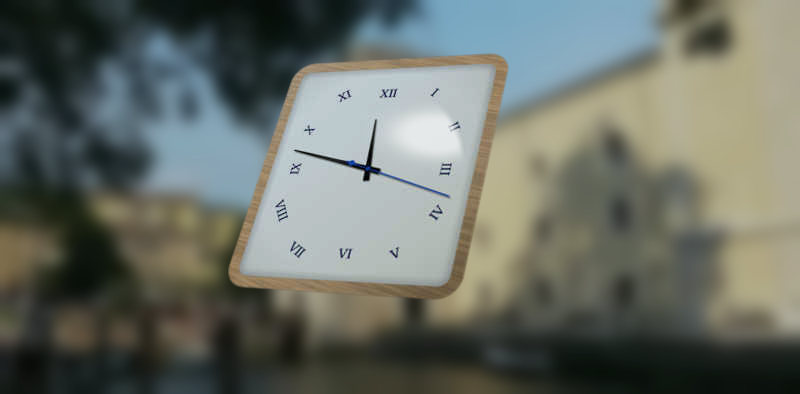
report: 11,47,18
